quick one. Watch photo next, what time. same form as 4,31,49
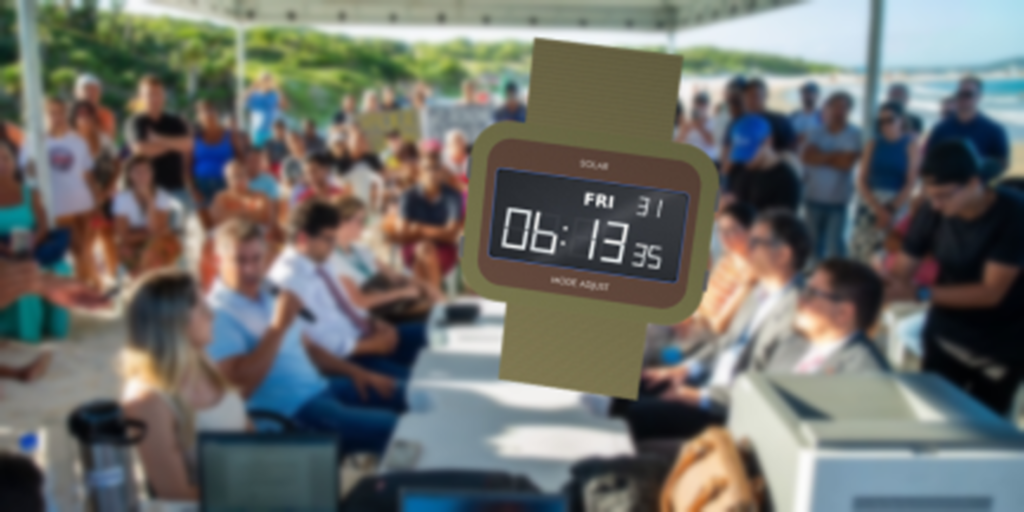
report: 6,13,35
